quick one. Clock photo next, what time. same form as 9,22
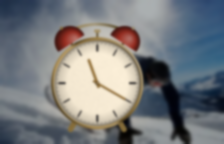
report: 11,20
